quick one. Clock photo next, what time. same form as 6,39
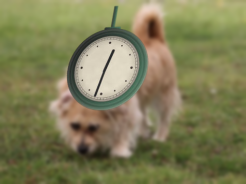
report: 12,32
